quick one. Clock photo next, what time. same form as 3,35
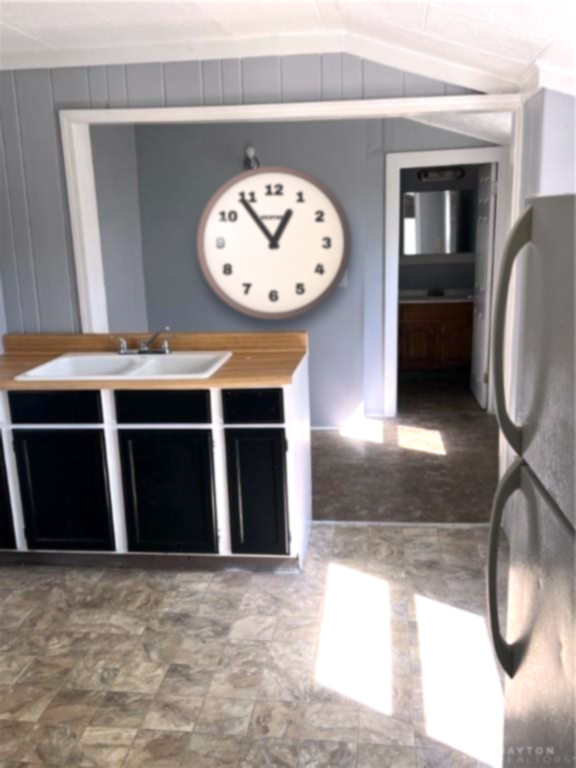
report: 12,54
